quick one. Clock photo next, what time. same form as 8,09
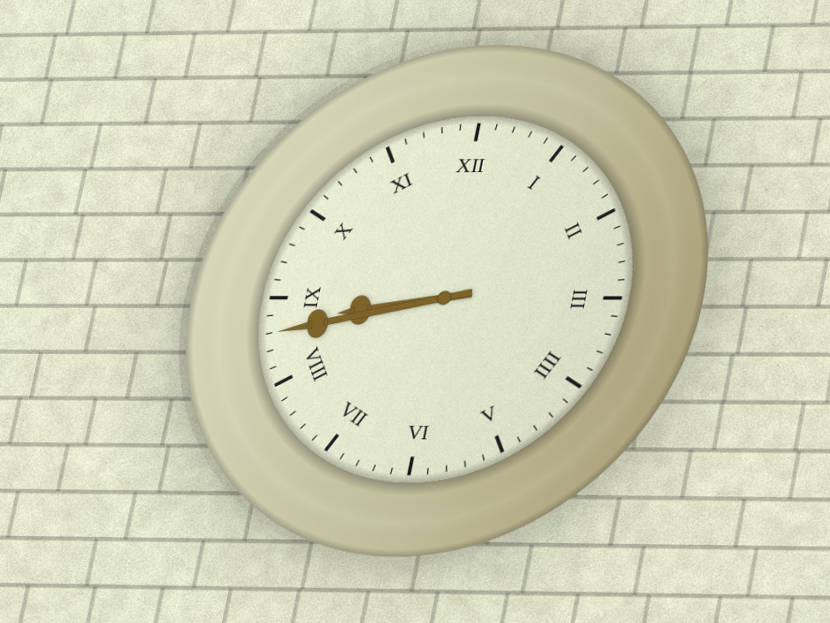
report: 8,43
